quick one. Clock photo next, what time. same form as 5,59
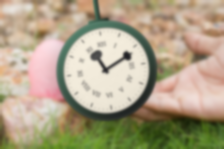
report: 11,11
